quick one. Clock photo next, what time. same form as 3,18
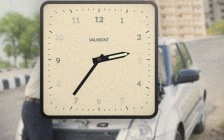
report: 2,36
